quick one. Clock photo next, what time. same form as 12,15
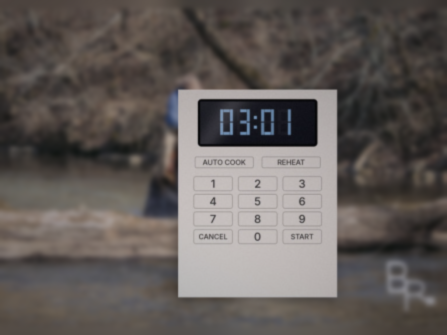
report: 3,01
